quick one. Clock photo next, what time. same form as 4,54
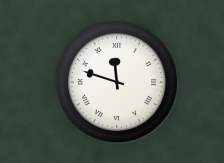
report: 11,48
